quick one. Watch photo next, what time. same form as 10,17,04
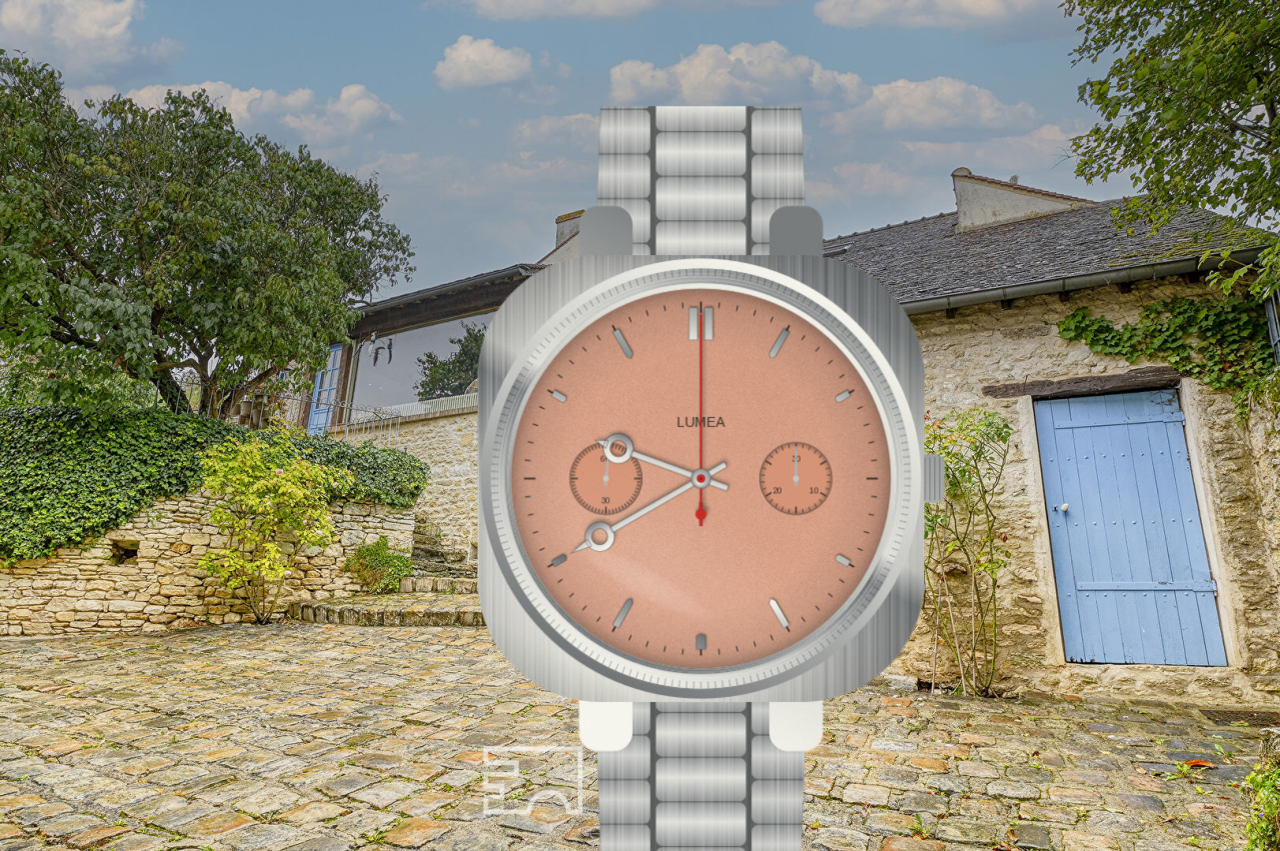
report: 9,40,01
